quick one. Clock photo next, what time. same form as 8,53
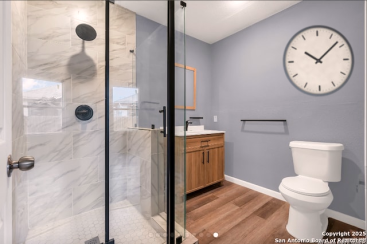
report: 10,08
